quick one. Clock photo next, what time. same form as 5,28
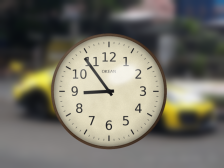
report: 8,54
